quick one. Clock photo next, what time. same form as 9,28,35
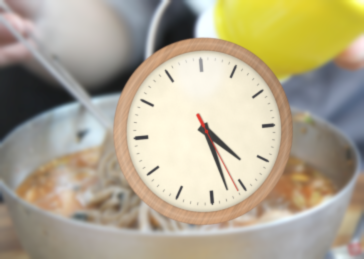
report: 4,27,26
